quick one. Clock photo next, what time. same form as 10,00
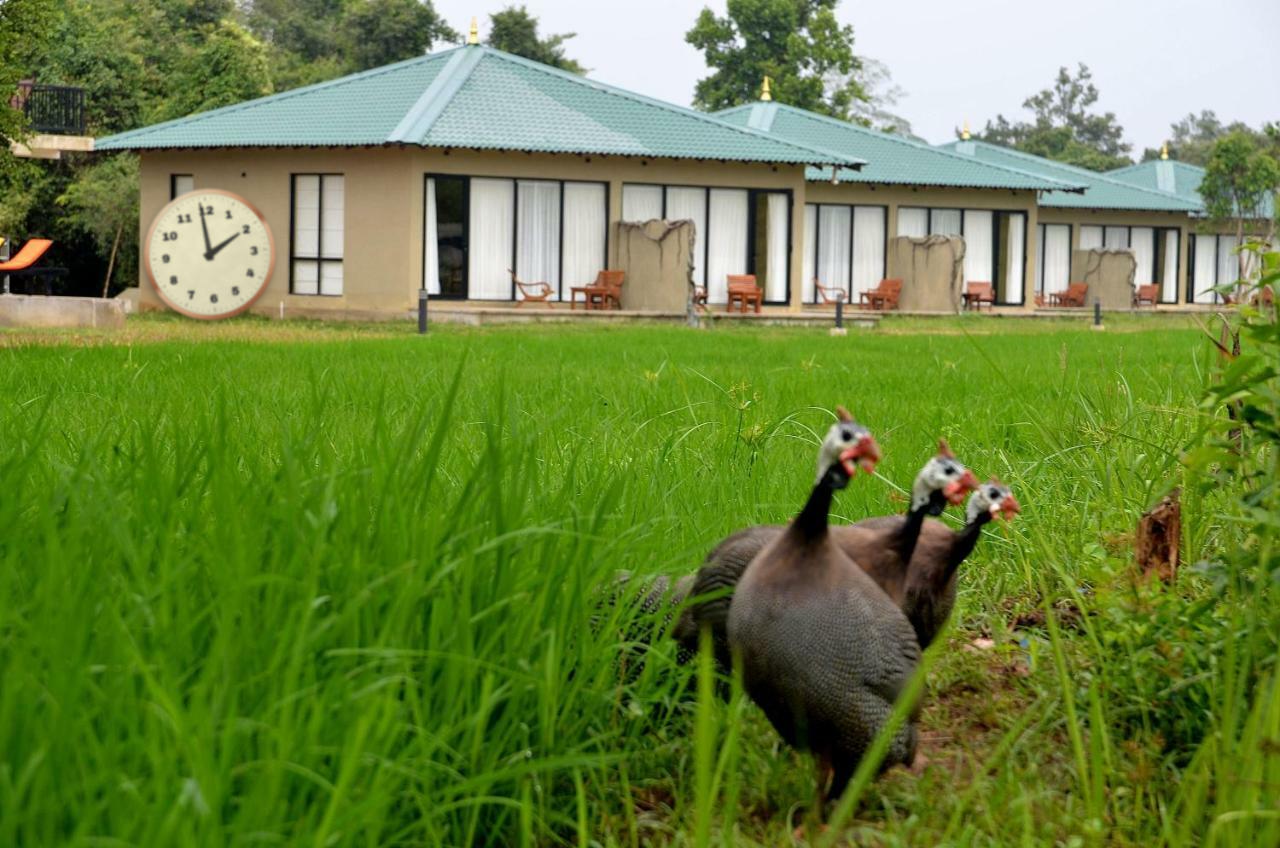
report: 1,59
